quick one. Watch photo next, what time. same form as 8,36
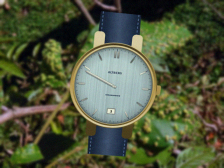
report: 9,49
